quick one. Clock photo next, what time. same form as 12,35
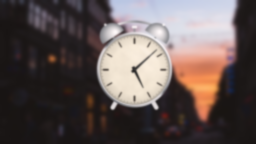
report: 5,08
